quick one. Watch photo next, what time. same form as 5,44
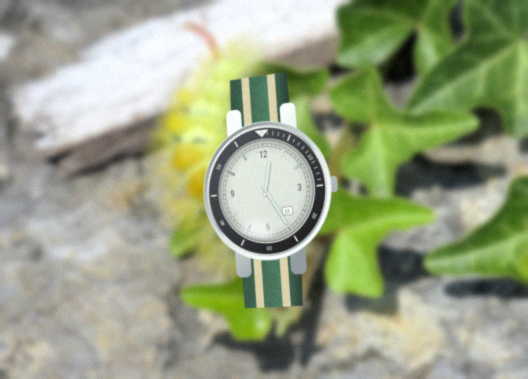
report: 12,25
